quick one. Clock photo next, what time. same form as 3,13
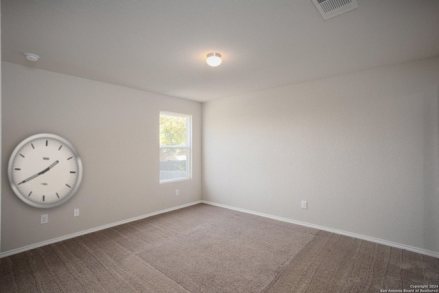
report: 1,40
